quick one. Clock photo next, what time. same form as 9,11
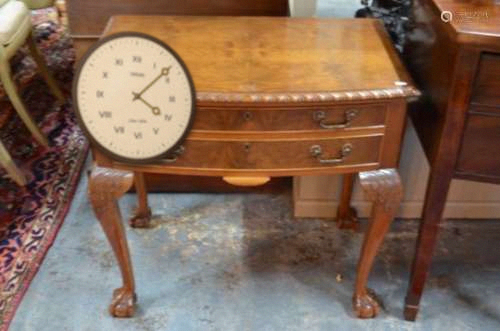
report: 4,08
